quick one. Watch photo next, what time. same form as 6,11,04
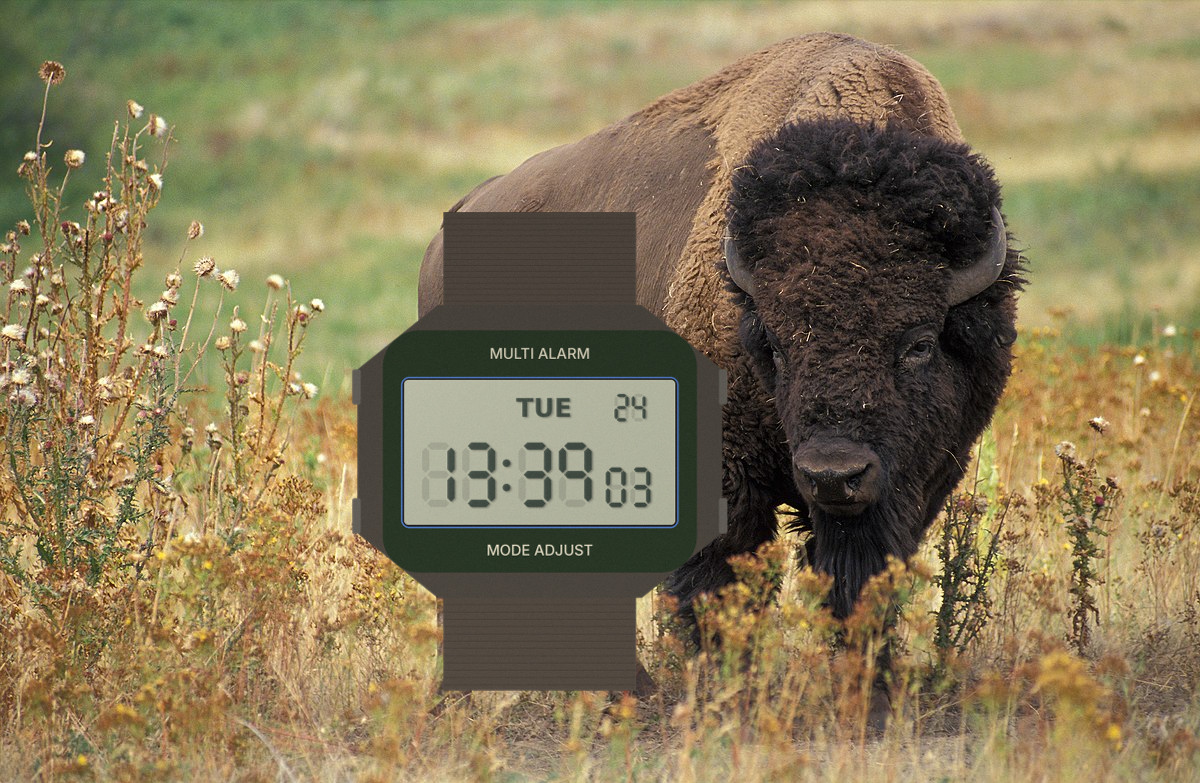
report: 13,39,03
